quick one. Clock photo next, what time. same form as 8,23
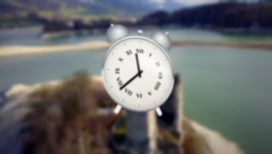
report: 11,38
